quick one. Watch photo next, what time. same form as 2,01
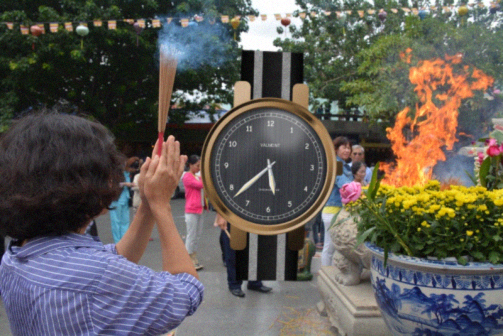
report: 5,38
